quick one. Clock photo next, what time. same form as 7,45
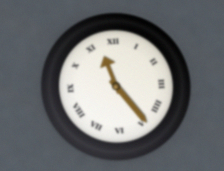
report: 11,24
